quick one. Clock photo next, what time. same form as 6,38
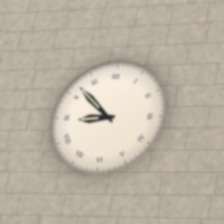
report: 8,52
